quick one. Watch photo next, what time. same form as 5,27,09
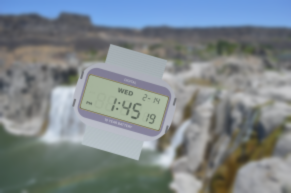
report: 1,45,19
